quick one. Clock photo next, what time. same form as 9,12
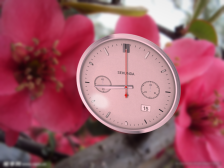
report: 8,44
